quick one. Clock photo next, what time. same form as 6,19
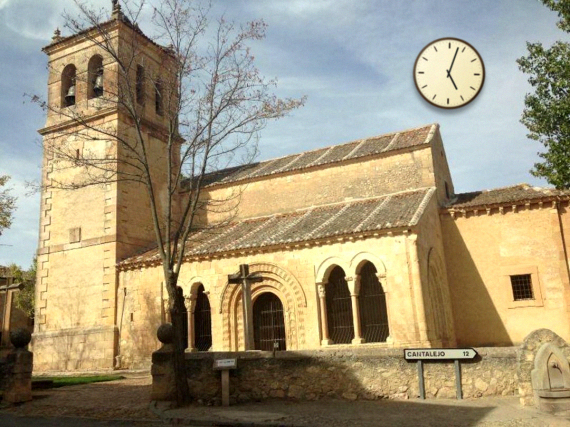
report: 5,03
